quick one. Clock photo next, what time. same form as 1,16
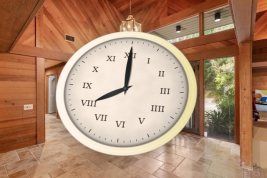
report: 8,00
